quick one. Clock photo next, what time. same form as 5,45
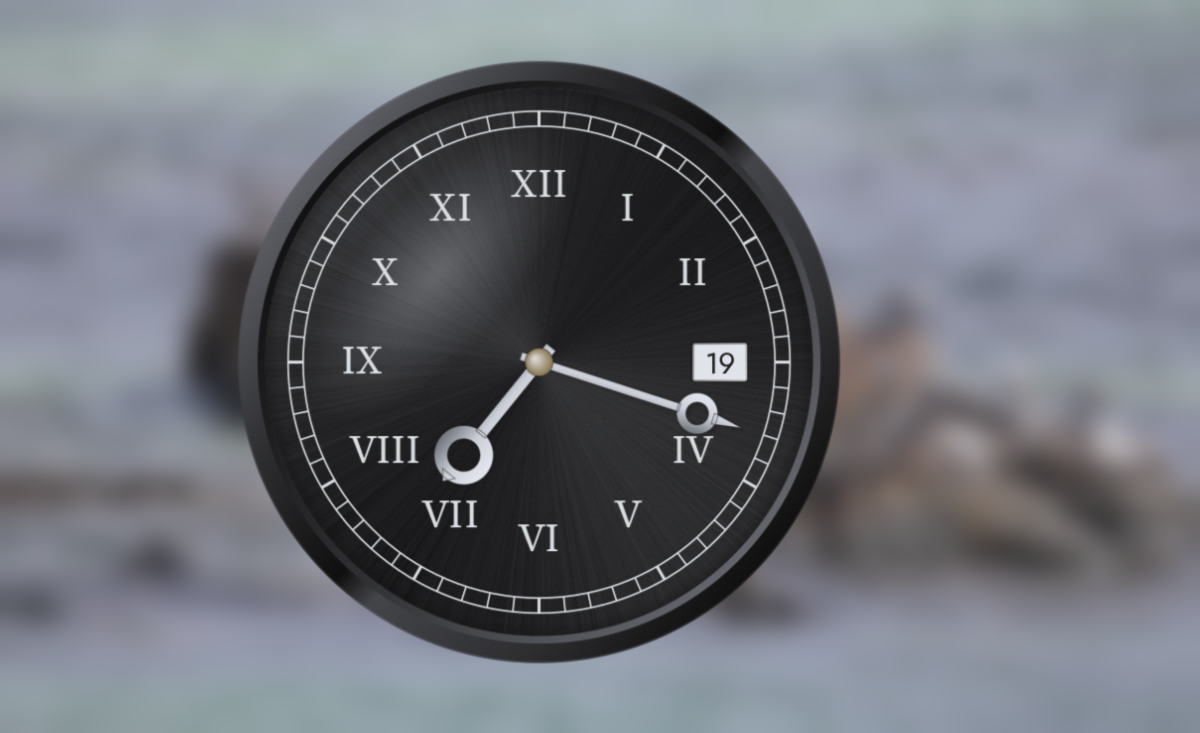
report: 7,18
